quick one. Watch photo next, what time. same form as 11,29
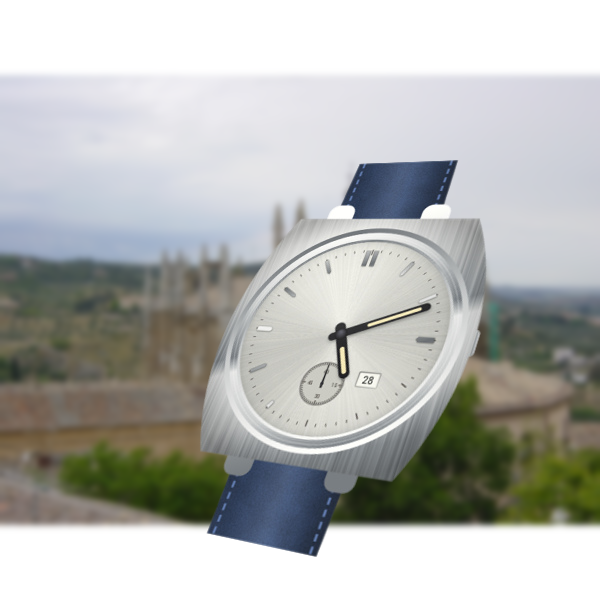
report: 5,11
